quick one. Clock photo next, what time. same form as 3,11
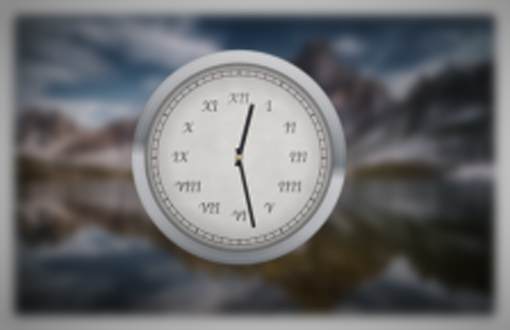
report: 12,28
